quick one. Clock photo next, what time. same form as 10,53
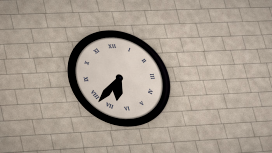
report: 6,38
